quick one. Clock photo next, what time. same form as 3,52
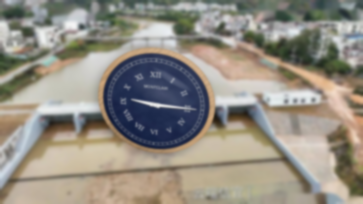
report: 9,15
